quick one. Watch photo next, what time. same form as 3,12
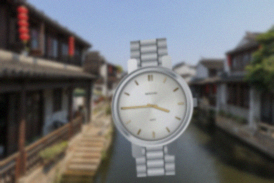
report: 3,45
